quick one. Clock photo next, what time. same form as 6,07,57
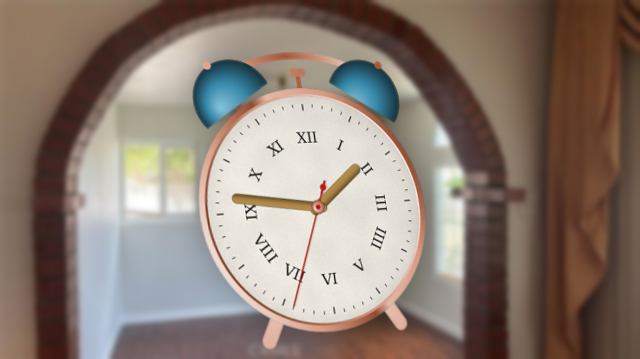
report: 1,46,34
